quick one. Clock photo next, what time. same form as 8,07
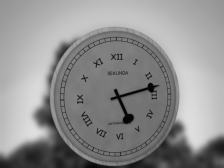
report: 5,13
